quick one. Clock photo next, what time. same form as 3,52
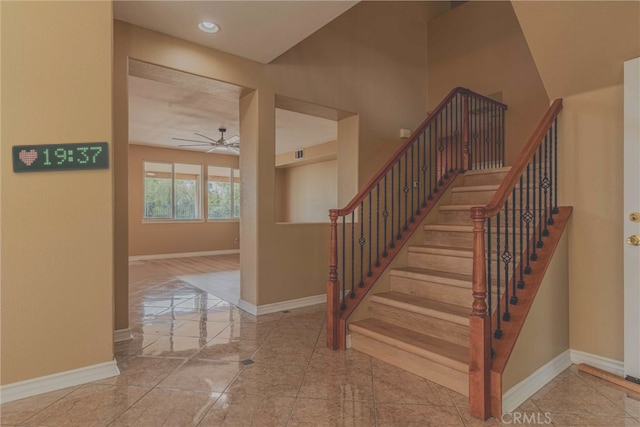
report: 19,37
